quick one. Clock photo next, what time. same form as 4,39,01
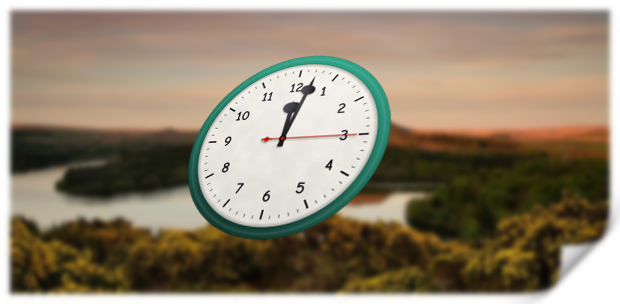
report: 12,02,15
